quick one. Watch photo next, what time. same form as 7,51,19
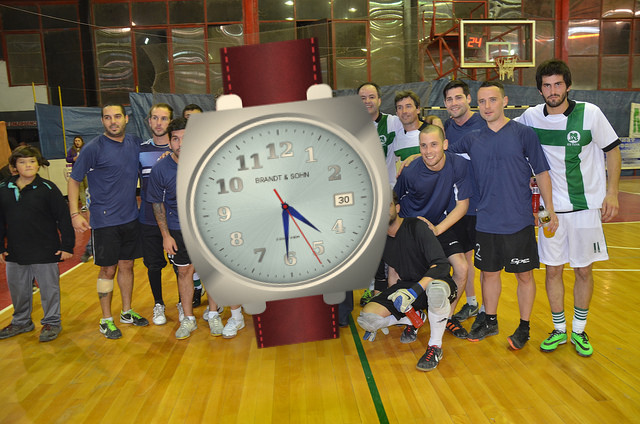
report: 4,30,26
